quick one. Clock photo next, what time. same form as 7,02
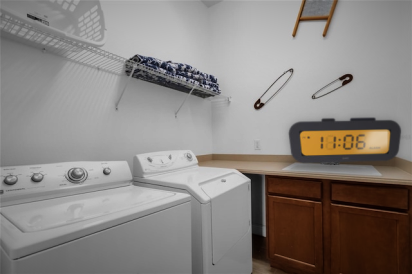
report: 11,06
